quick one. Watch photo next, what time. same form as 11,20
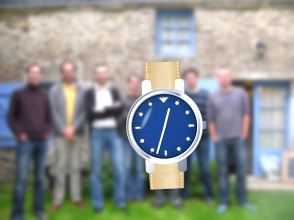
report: 12,33
